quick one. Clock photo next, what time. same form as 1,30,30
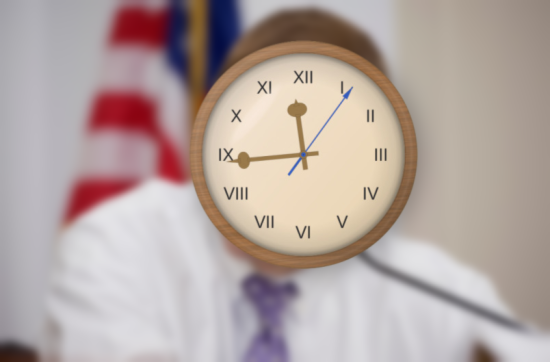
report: 11,44,06
